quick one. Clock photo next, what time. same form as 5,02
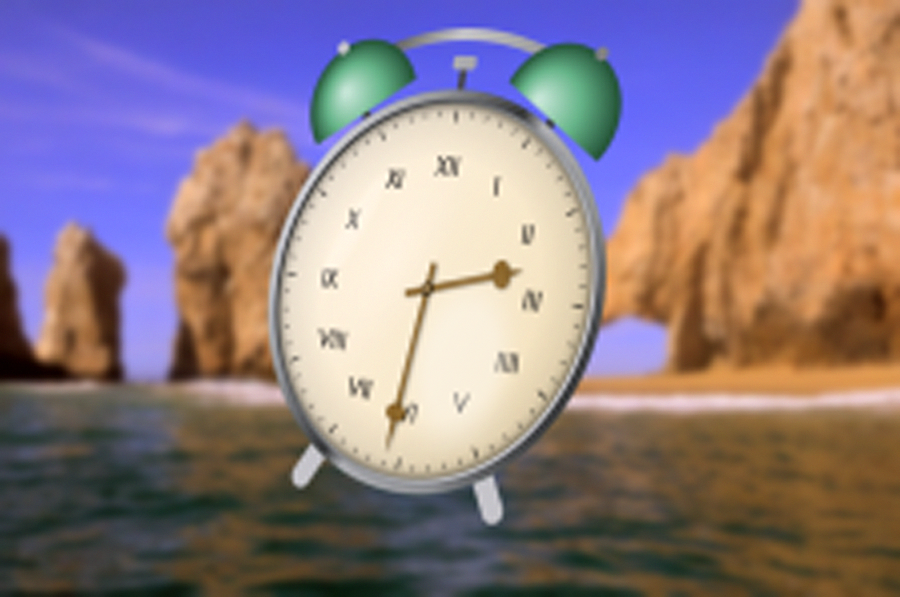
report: 2,31
